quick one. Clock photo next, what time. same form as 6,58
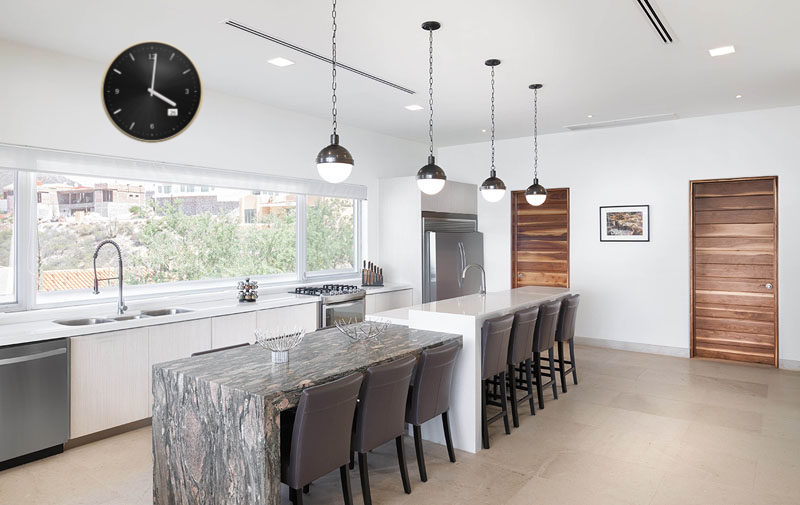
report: 4,01
